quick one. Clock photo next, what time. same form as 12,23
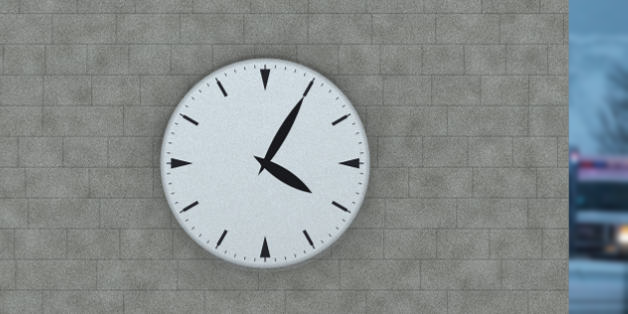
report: 4,05
